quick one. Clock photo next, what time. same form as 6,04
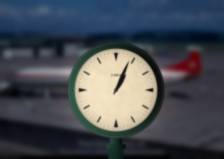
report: 1,04
